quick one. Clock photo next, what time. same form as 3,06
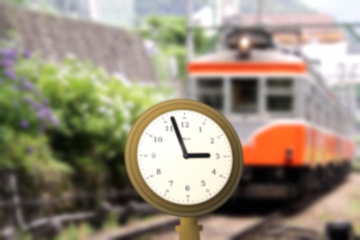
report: 2,57
